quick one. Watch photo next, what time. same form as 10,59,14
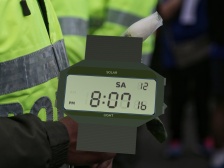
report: 8,07,16
